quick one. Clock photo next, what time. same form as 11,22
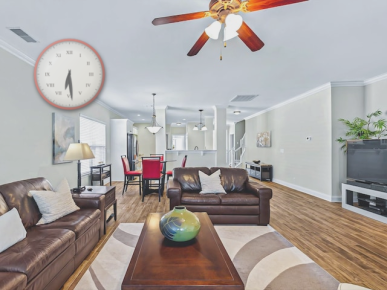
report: 6,29
